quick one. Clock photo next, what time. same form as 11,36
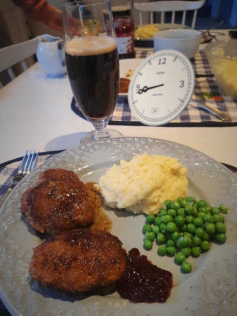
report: 8,43
